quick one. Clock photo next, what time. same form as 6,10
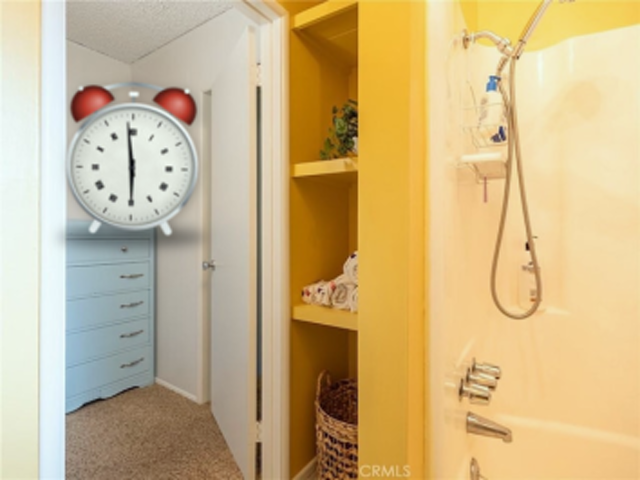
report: 5,59
